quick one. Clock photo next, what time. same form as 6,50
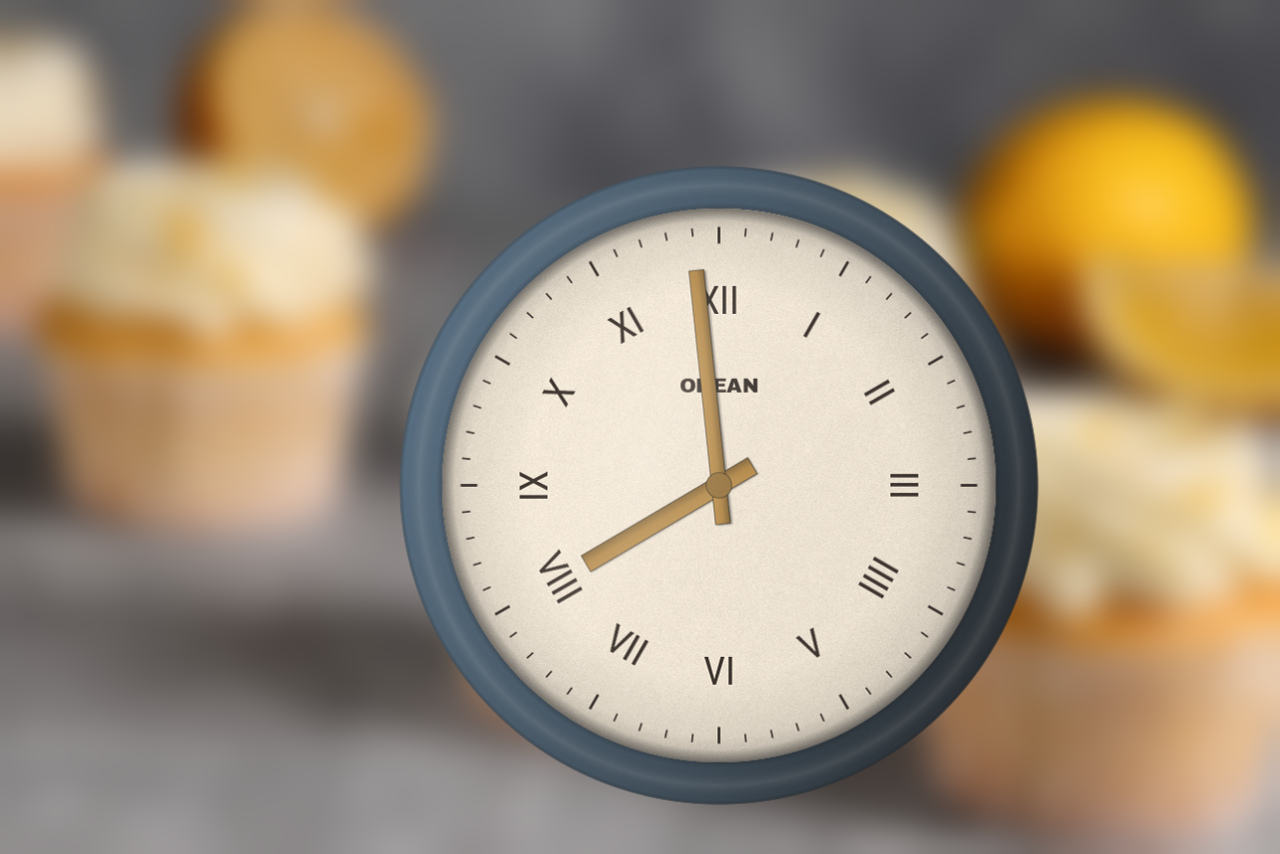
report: 7,59
